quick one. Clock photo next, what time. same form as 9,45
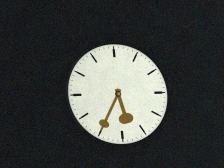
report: 5,35
